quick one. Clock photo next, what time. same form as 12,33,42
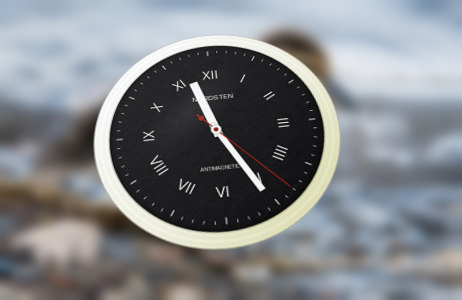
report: 11,25,23
